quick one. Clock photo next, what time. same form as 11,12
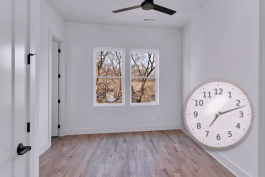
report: 7,12
